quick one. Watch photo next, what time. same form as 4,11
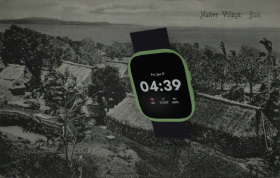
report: 4,39
